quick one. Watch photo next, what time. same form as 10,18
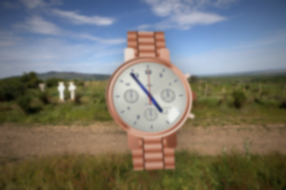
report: 4,54
